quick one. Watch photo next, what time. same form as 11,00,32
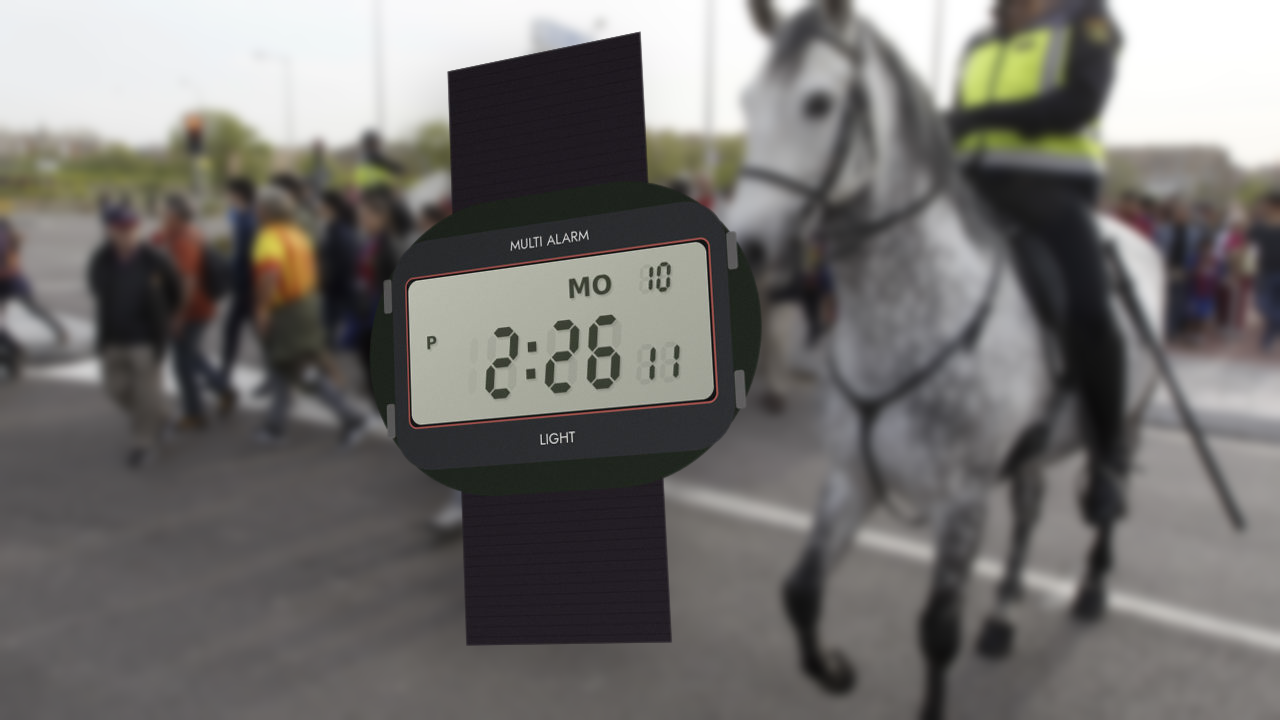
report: 2,26,11
